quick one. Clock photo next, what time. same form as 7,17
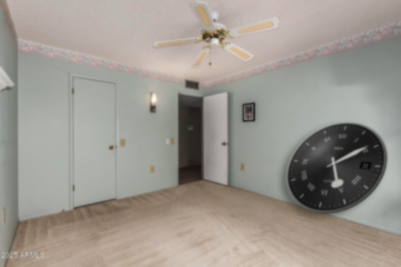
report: 5,09
